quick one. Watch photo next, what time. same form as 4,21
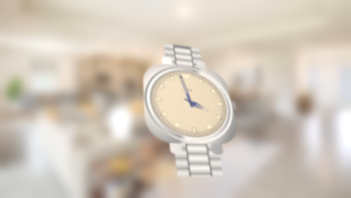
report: 3,58
